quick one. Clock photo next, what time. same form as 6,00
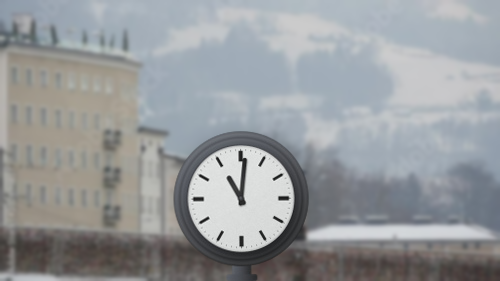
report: 11,01
